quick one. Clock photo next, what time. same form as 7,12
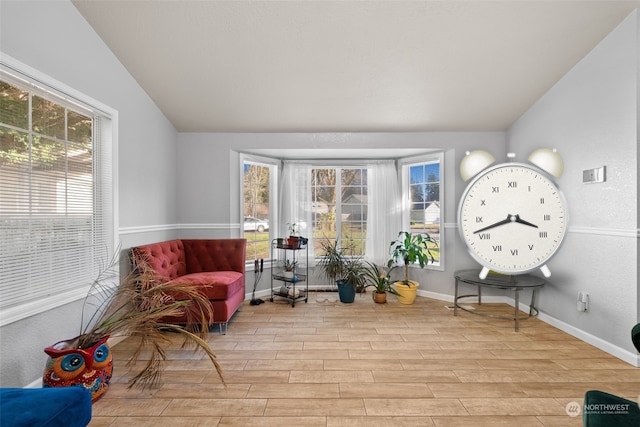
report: 3,42
